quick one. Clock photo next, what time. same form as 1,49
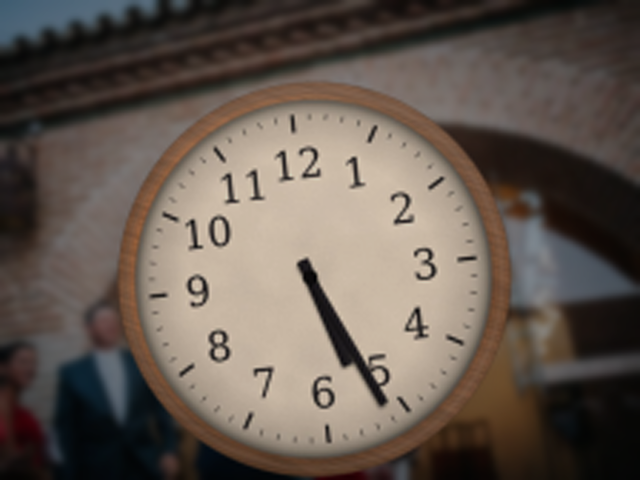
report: 5,26
